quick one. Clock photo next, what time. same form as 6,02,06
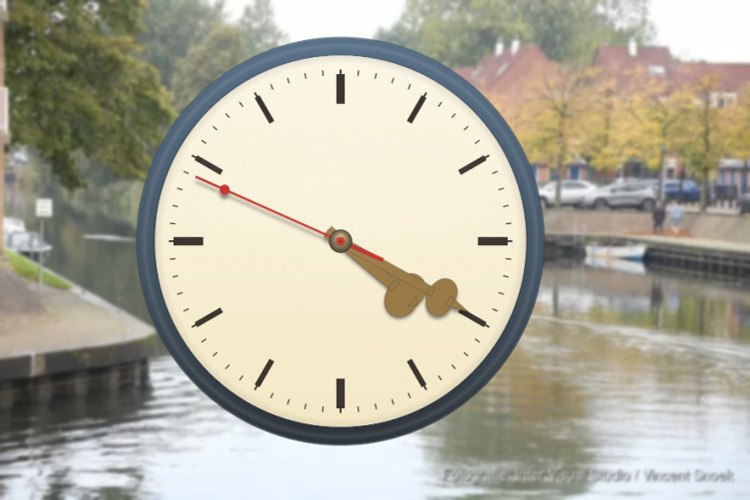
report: 4,19,49
